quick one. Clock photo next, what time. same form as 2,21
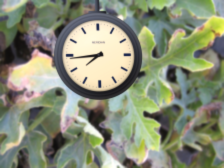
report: 7,44
